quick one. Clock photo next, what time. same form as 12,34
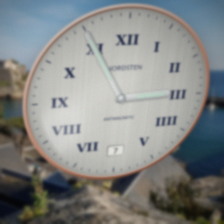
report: 2,55
